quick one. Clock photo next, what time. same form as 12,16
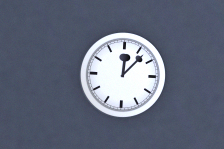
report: 12,07
